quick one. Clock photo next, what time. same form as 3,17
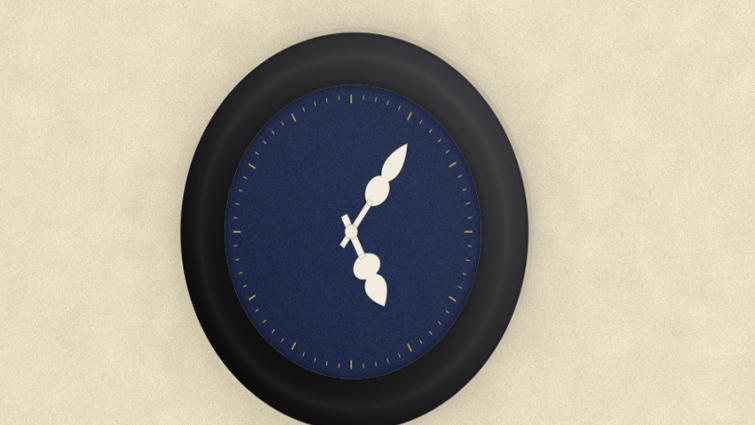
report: 5,06
